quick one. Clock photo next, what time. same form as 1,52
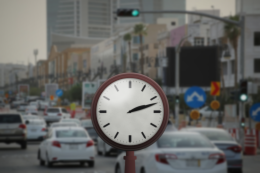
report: 2,12
